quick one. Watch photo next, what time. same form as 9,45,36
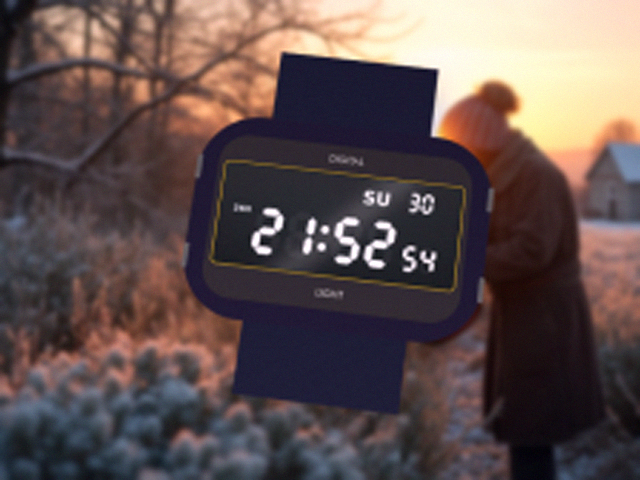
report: 21,52,54
